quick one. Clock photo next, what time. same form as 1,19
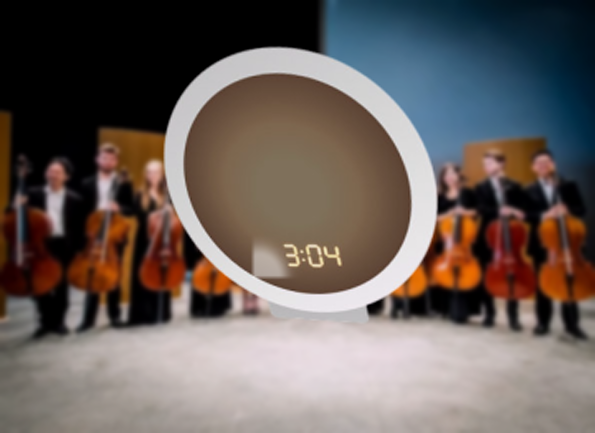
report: 3,04
